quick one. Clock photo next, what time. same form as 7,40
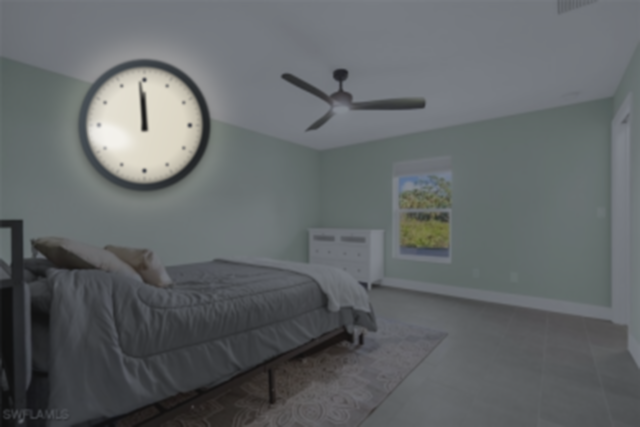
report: 11,59
